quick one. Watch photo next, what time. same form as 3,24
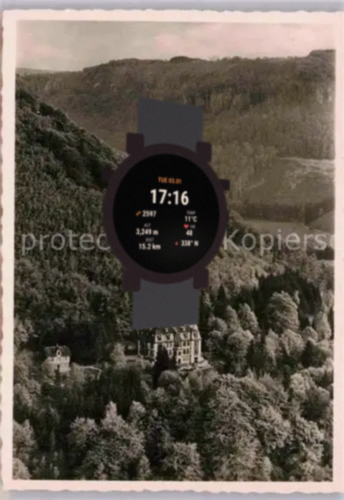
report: 17,16
